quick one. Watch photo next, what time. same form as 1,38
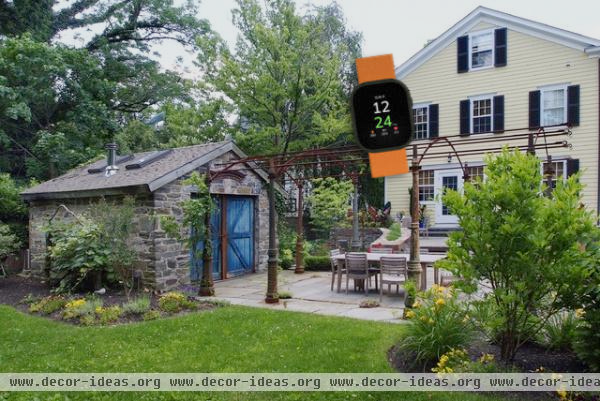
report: 12,24
